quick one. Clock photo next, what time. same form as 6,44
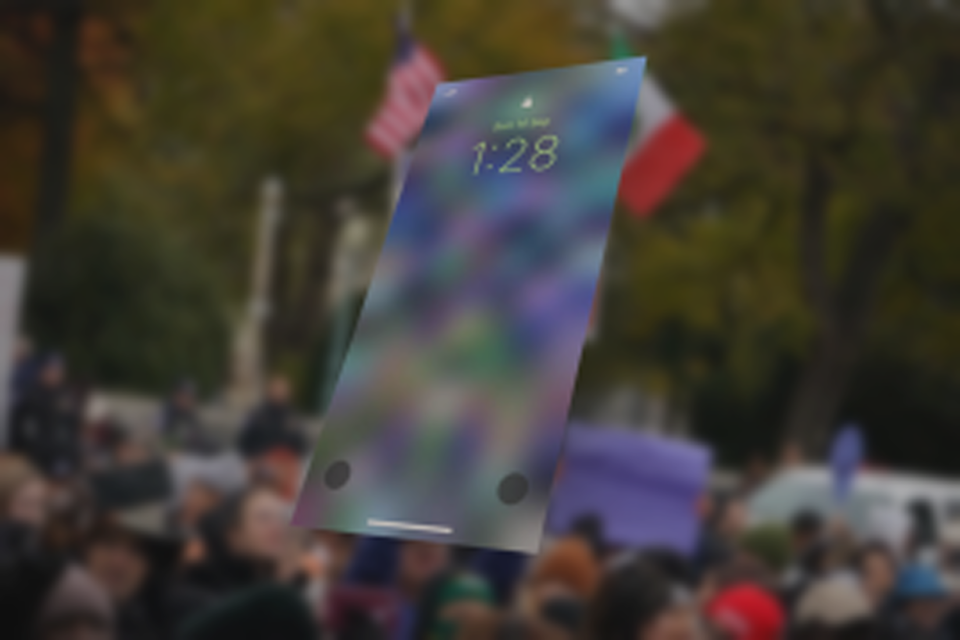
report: 1,28
